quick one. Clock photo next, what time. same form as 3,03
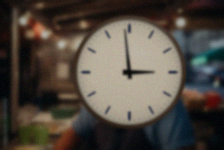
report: 2,59
